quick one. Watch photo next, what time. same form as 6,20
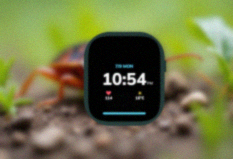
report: 10,54
